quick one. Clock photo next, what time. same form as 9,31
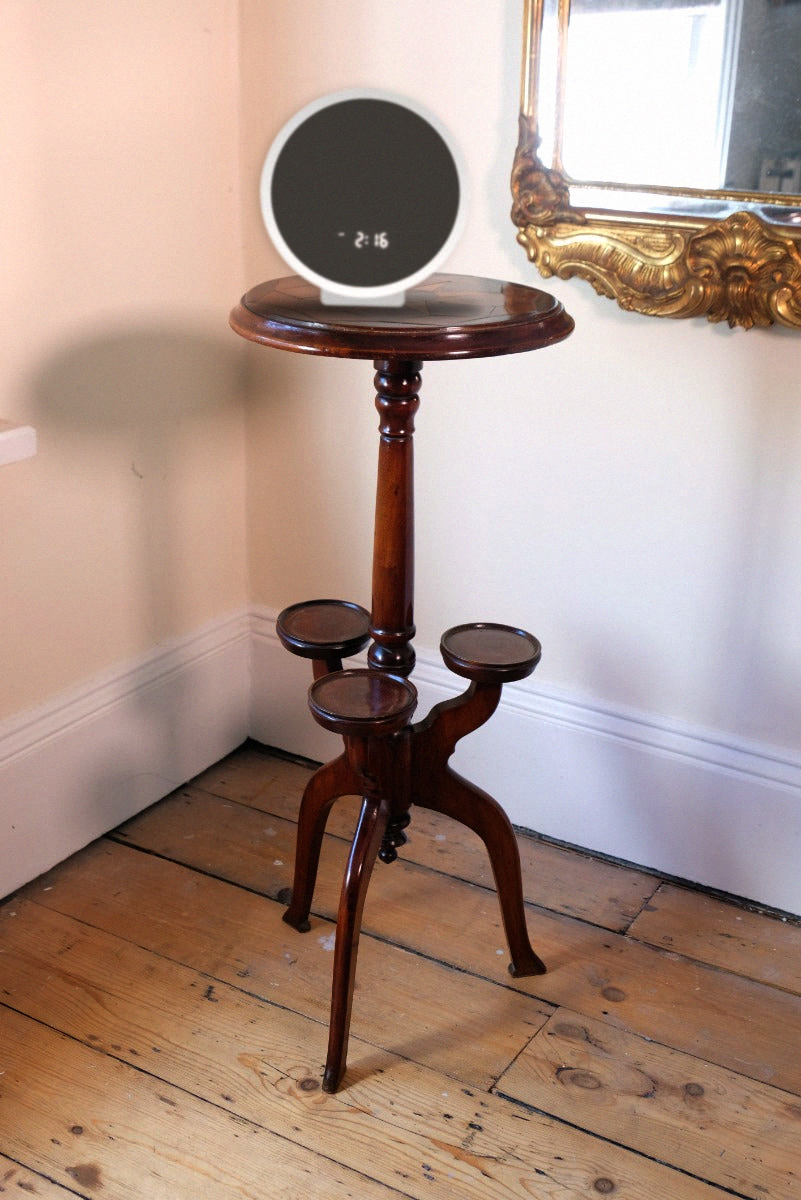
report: 2,16
